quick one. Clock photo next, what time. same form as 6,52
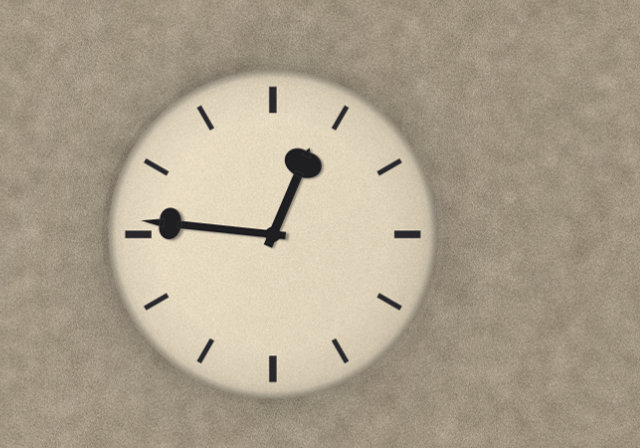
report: 12,46
